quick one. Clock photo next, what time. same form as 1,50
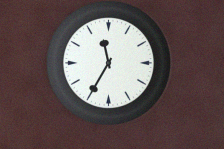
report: 11,35
